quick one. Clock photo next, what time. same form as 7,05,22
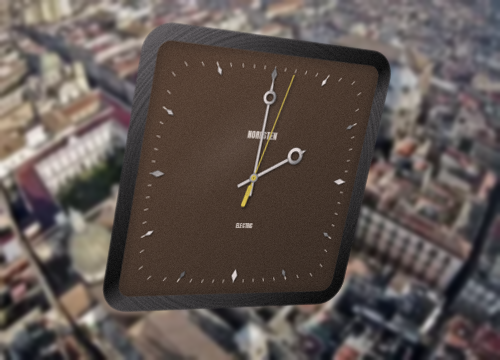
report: 2,00,02
